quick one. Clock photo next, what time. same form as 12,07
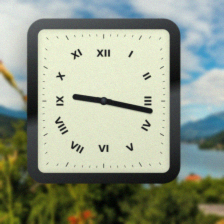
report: 9,17
